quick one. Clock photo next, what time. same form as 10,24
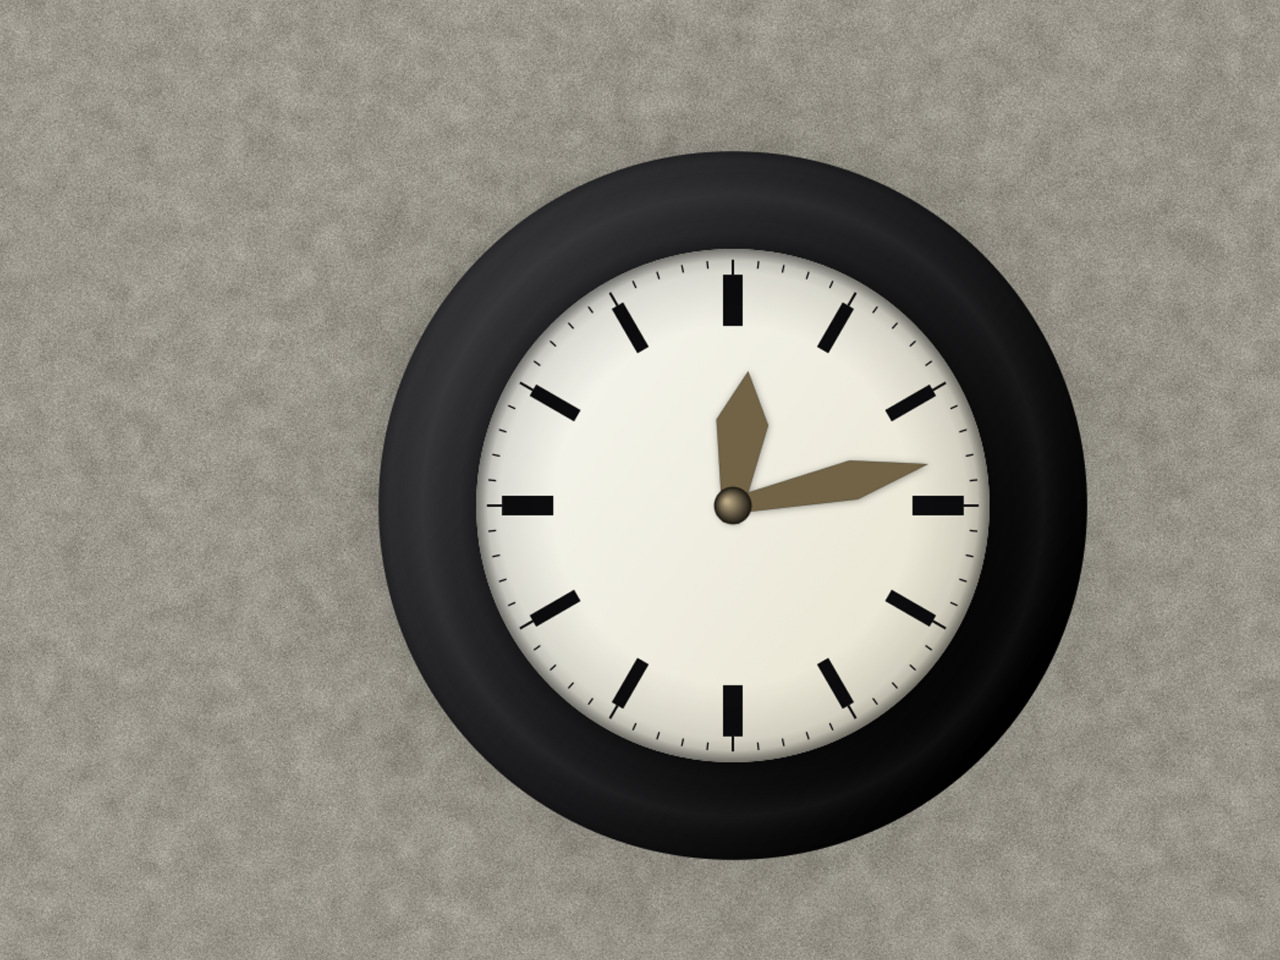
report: 12,13
